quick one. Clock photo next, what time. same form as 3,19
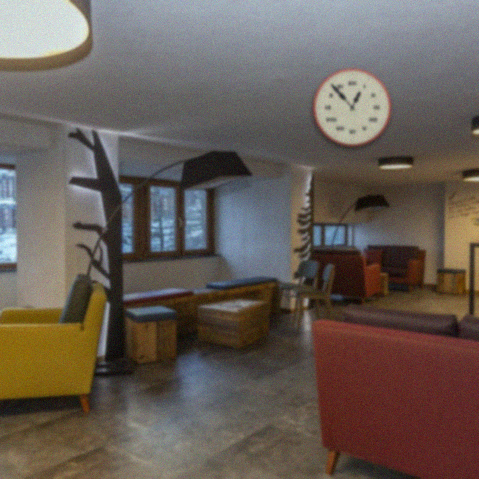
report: 12,53
